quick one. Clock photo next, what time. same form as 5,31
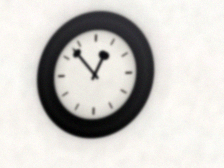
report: 12,53
